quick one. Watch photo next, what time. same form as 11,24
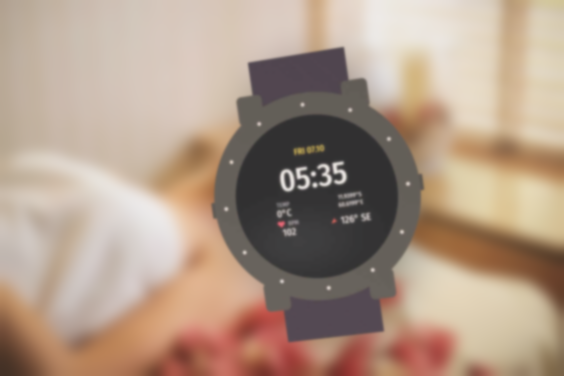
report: 5,35
